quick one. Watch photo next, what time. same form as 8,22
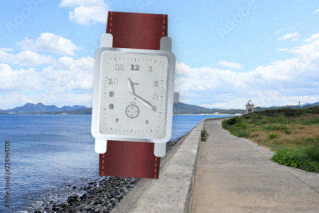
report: 11,20
